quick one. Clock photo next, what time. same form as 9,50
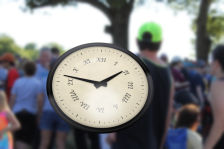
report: 1,47
